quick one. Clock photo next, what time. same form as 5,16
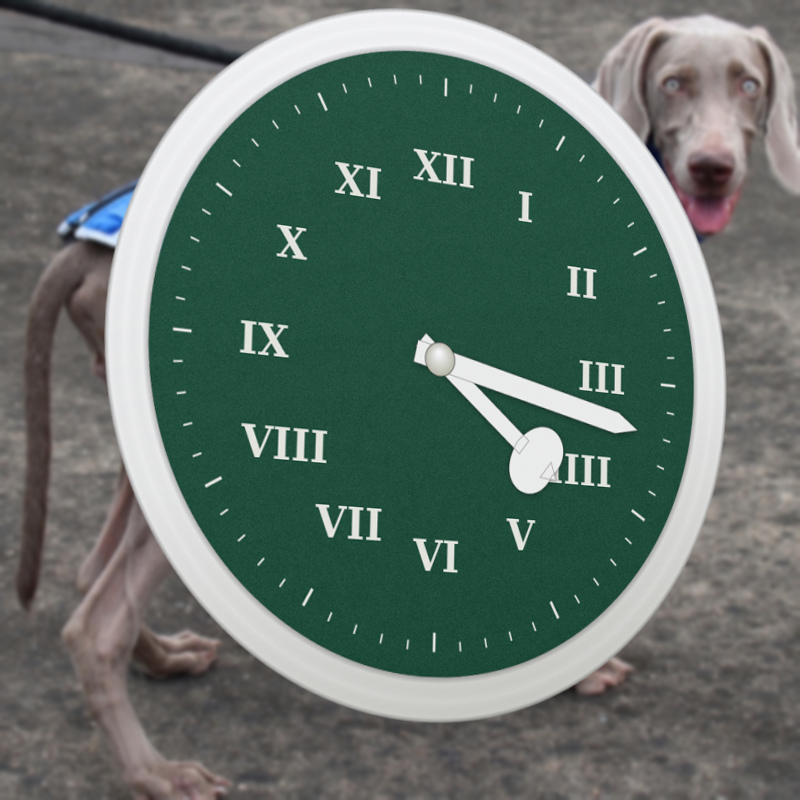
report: 4,17
